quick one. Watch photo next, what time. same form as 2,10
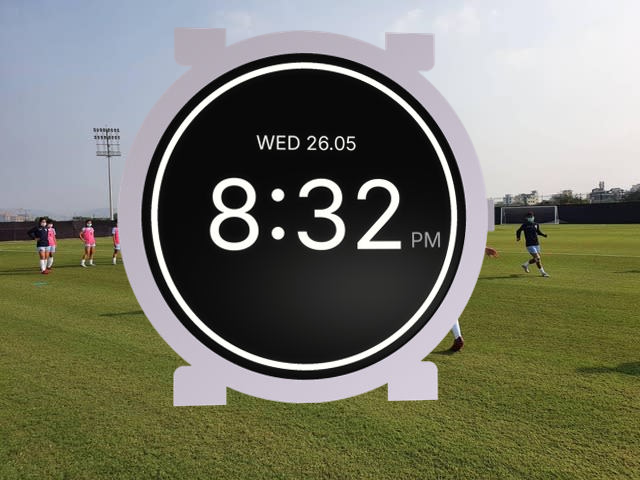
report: 8,32
